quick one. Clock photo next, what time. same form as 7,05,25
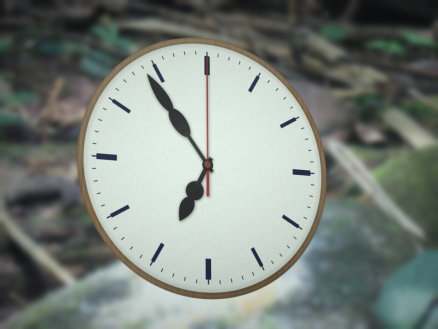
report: 6,54,00
